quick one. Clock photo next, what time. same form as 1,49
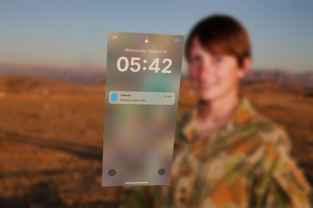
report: 5,42
